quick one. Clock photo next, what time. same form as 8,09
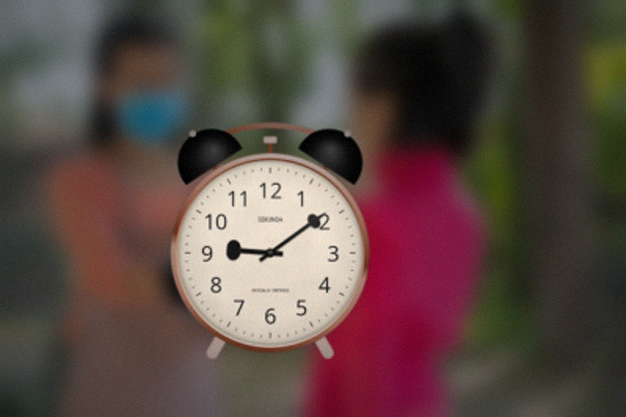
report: 9,09
